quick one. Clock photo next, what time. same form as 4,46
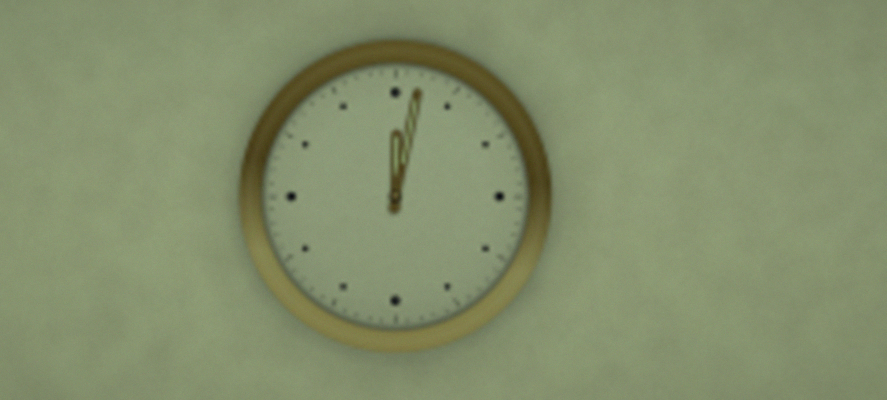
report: 12,02
